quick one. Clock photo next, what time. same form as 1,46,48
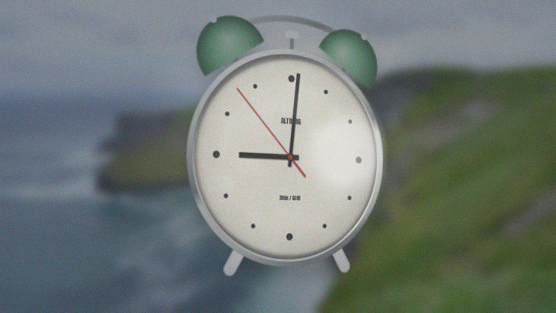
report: 9,00,53
